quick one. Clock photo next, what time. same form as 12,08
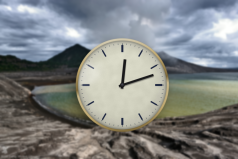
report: 12,12
